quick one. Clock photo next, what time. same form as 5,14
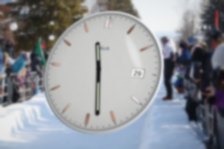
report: 11,28
